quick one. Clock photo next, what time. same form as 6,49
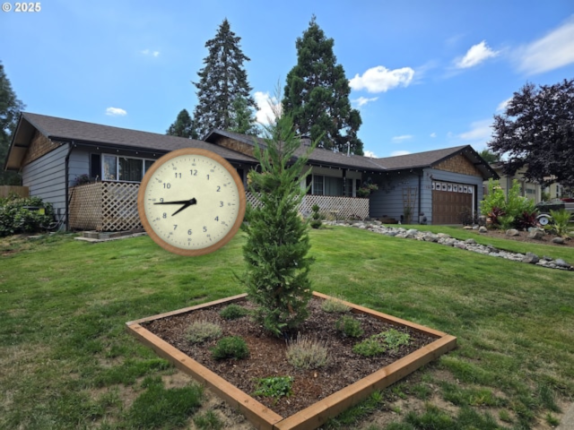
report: 7,44
